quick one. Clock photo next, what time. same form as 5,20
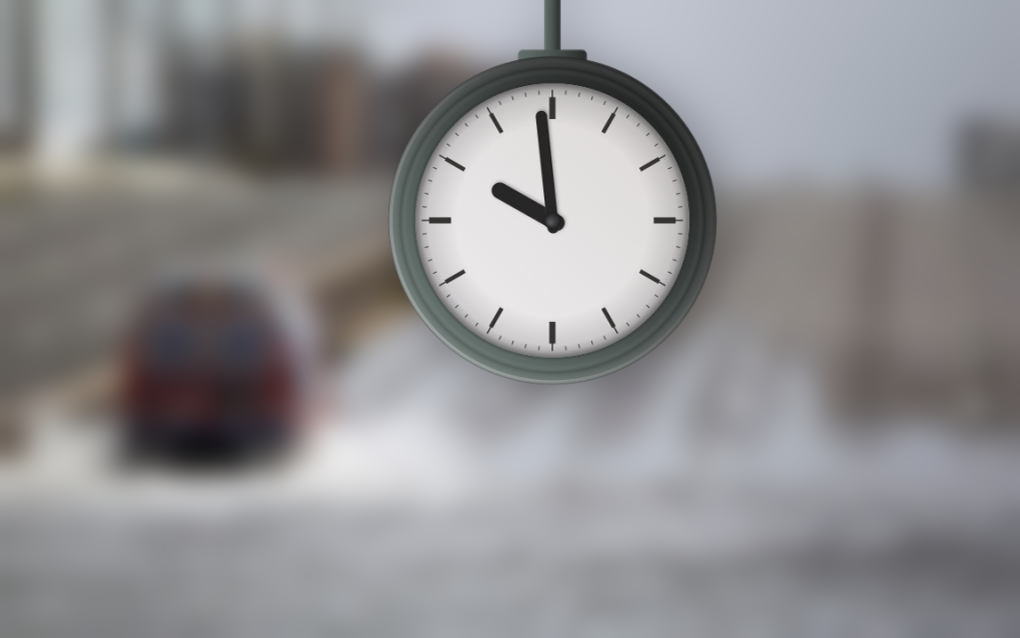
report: 9,59
